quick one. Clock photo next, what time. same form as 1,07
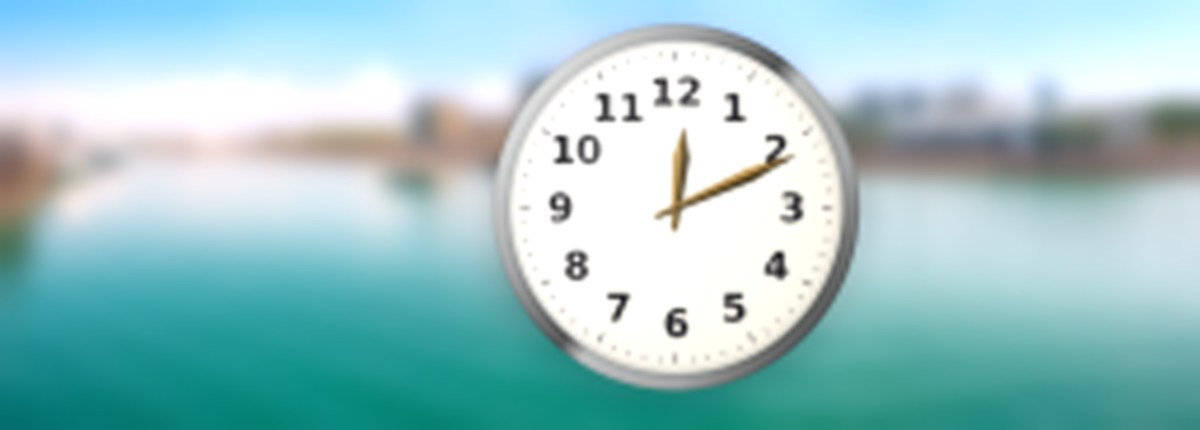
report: 12,11
